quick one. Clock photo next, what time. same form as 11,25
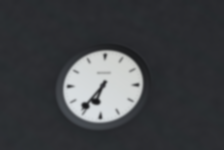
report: 6,36
